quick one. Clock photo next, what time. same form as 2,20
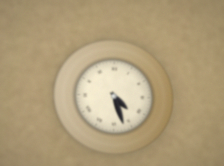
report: 4,27
